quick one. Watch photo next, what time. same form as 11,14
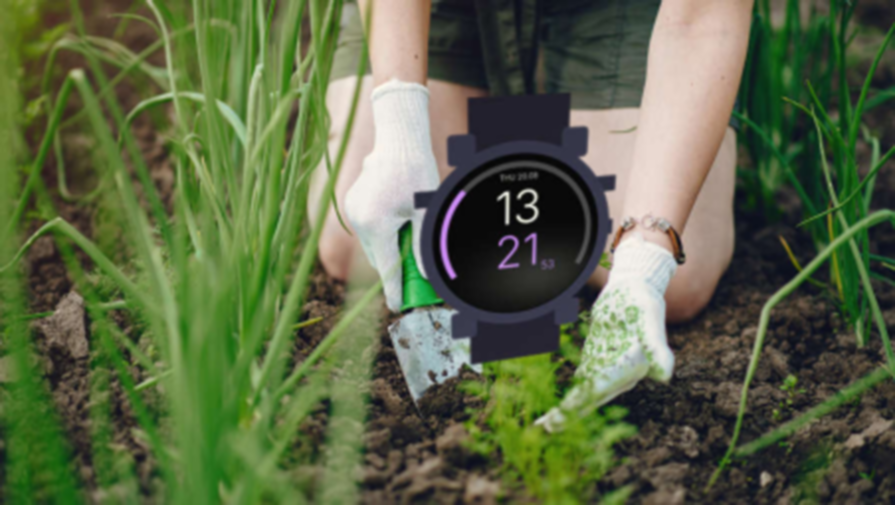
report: 13,21
